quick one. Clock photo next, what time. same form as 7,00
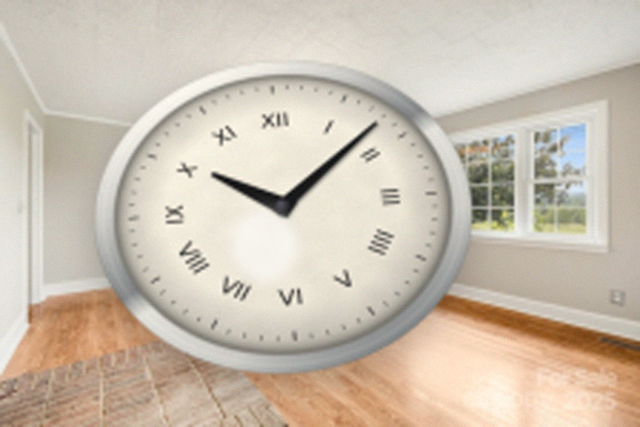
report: 10,08
